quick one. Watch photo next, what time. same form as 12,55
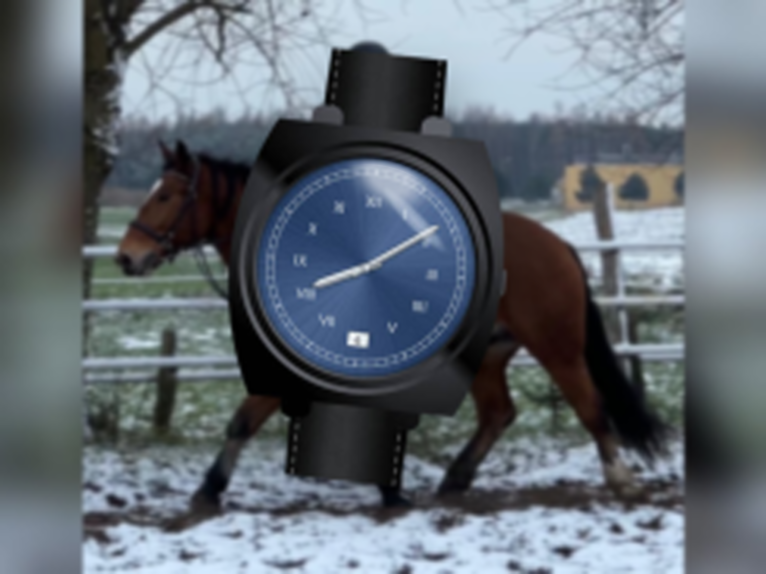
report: 8,09
